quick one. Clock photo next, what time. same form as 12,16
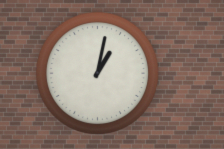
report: 1,02
